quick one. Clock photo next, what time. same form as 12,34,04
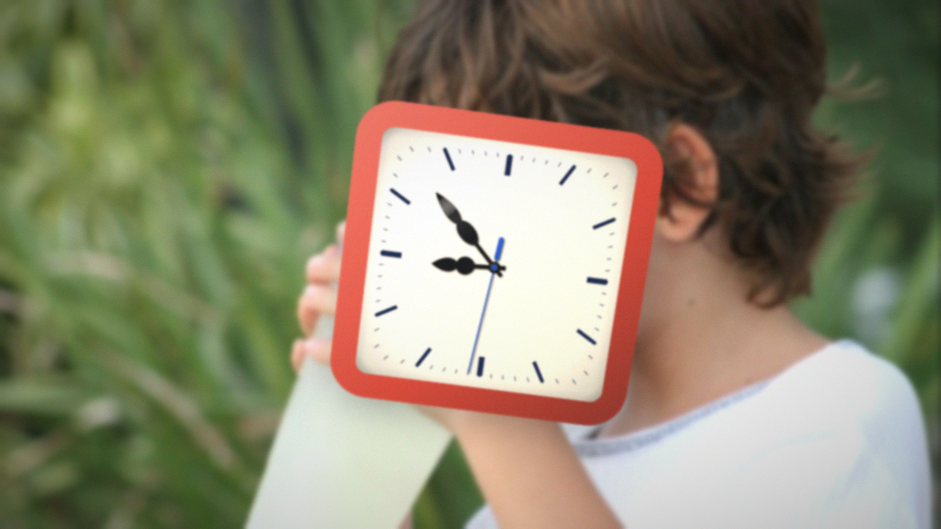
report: 8,52,31
